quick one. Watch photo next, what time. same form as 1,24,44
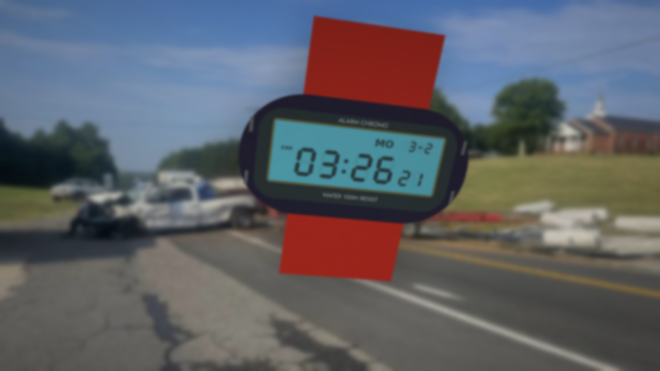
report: 3,26,21
